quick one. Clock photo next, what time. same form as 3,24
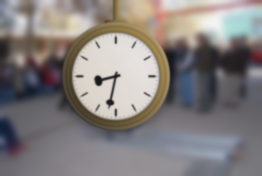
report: 8,32
